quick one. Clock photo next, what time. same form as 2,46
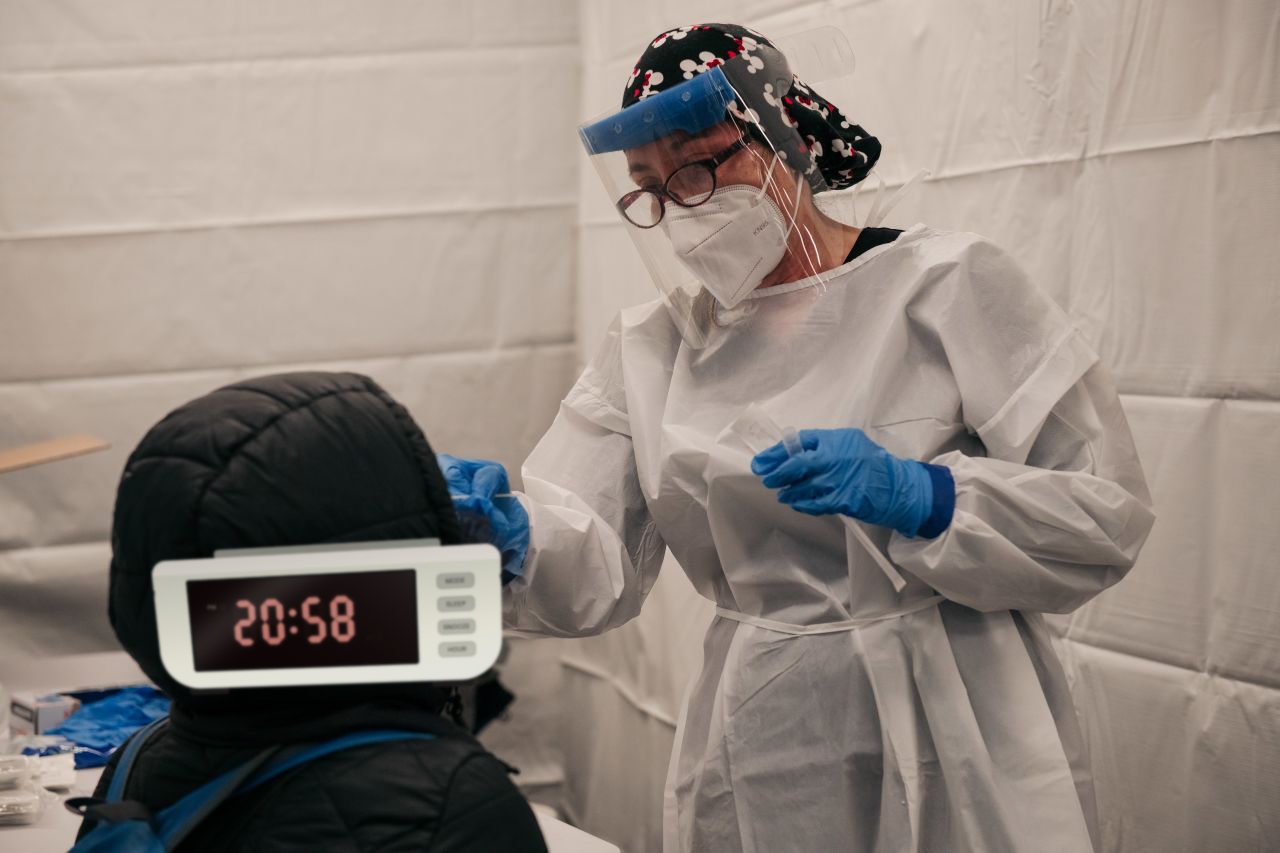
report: 20,58
